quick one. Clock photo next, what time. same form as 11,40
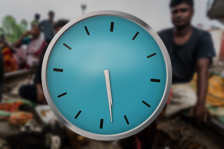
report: 5,28
